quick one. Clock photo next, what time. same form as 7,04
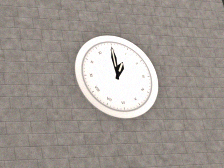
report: 1,00
